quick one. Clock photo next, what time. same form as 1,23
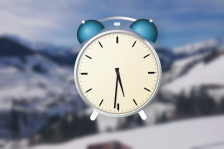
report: 5,31
